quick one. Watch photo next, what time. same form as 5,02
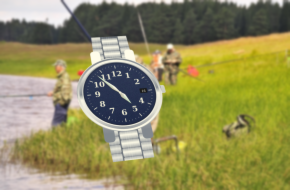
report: 4,53
